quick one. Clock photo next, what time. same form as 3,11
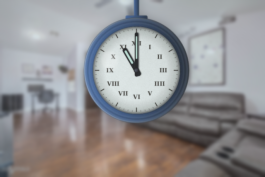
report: 11,00
